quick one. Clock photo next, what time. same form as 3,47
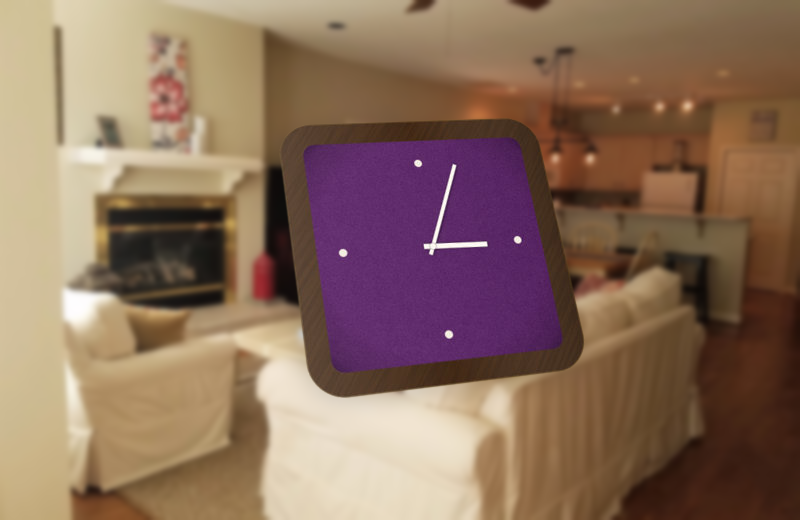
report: 3,04
